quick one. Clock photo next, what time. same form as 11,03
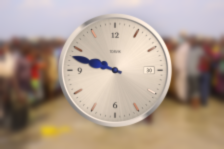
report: 9,48
